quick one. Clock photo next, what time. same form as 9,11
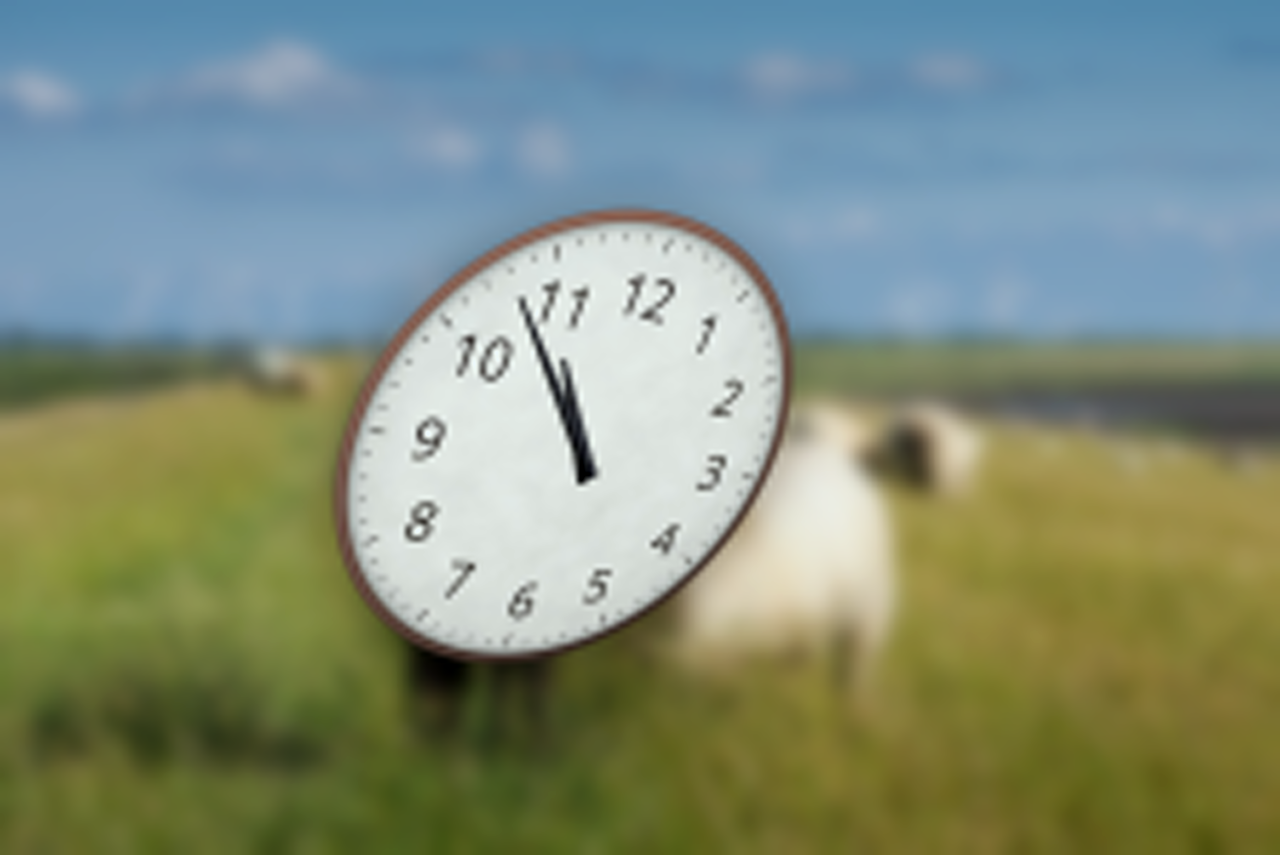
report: 10,53
